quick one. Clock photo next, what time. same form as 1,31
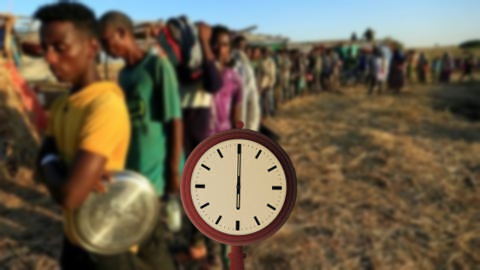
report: 6,00
